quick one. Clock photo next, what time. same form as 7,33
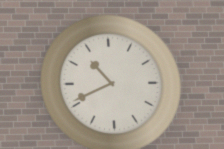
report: 10,41
